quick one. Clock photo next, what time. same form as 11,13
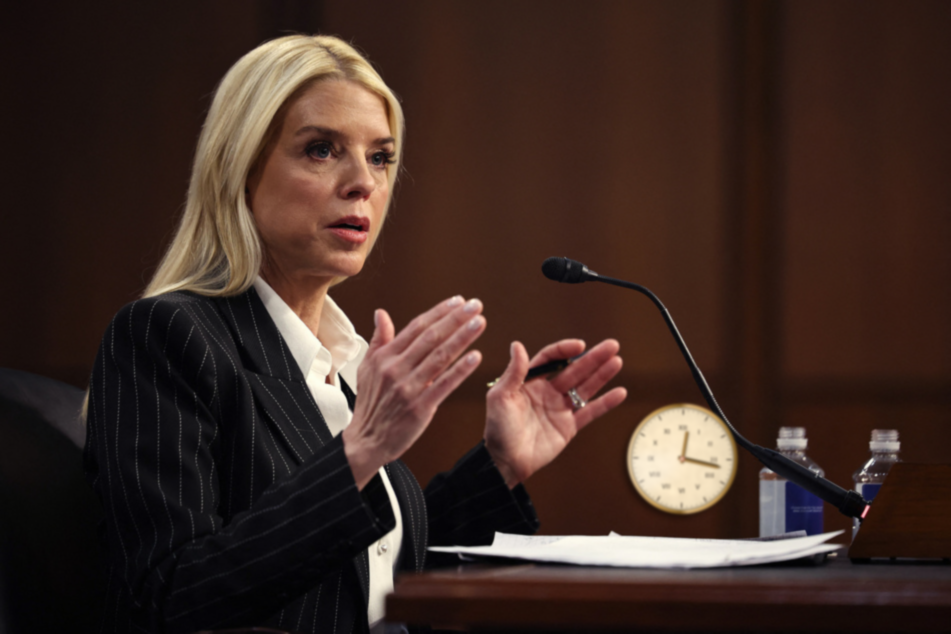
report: 12,17
